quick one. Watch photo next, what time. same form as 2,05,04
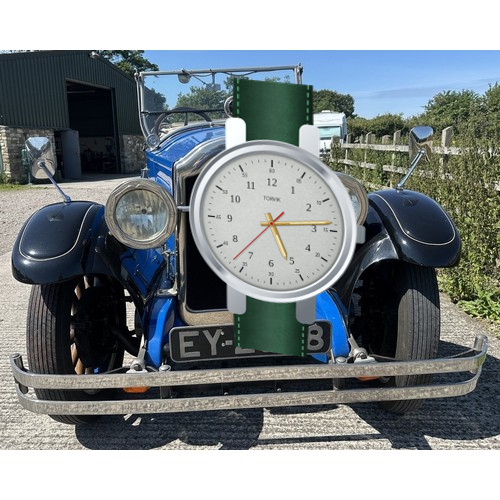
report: 5,13,37
